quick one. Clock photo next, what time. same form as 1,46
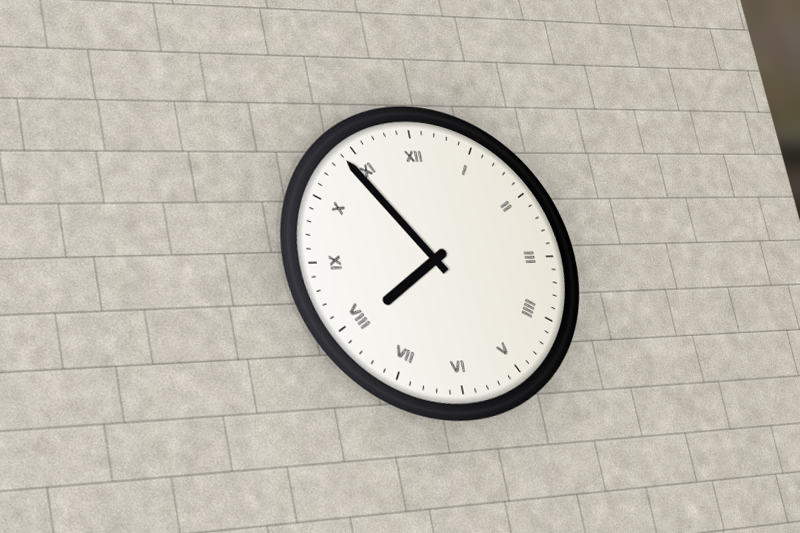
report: 7,54
